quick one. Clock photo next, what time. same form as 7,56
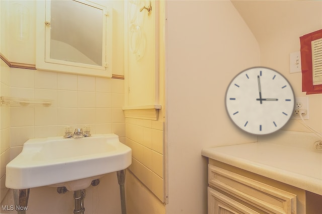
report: 2,59
